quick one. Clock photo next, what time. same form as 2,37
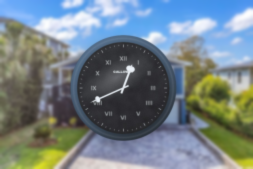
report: 12,41
